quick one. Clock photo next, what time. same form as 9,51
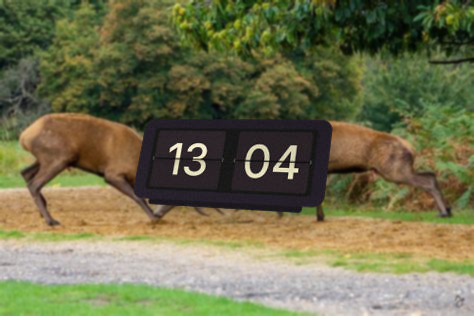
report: 13,04
